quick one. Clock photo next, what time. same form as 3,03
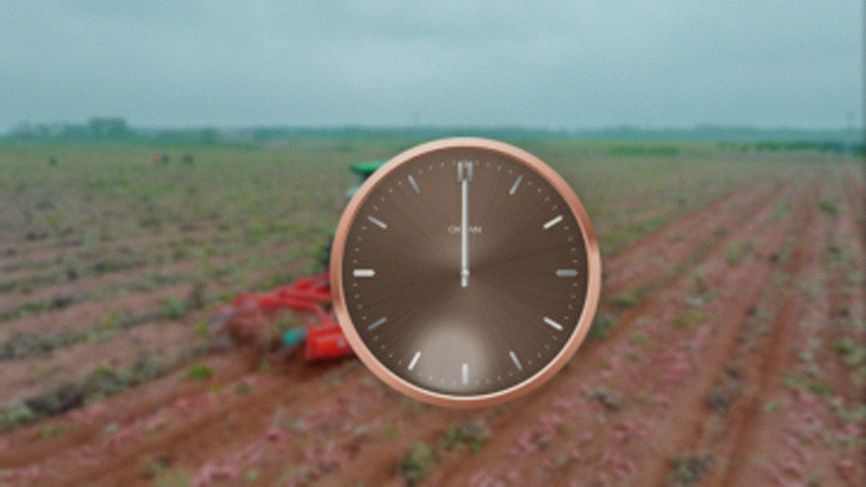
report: 12,00
